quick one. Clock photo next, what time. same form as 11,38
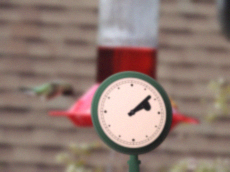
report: 2,08
